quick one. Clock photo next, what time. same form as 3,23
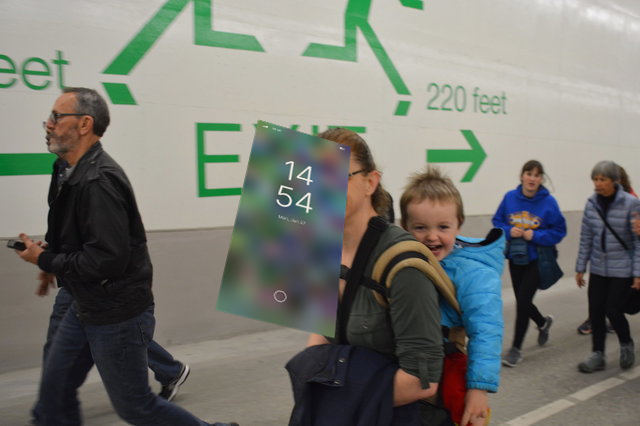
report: 14,54
